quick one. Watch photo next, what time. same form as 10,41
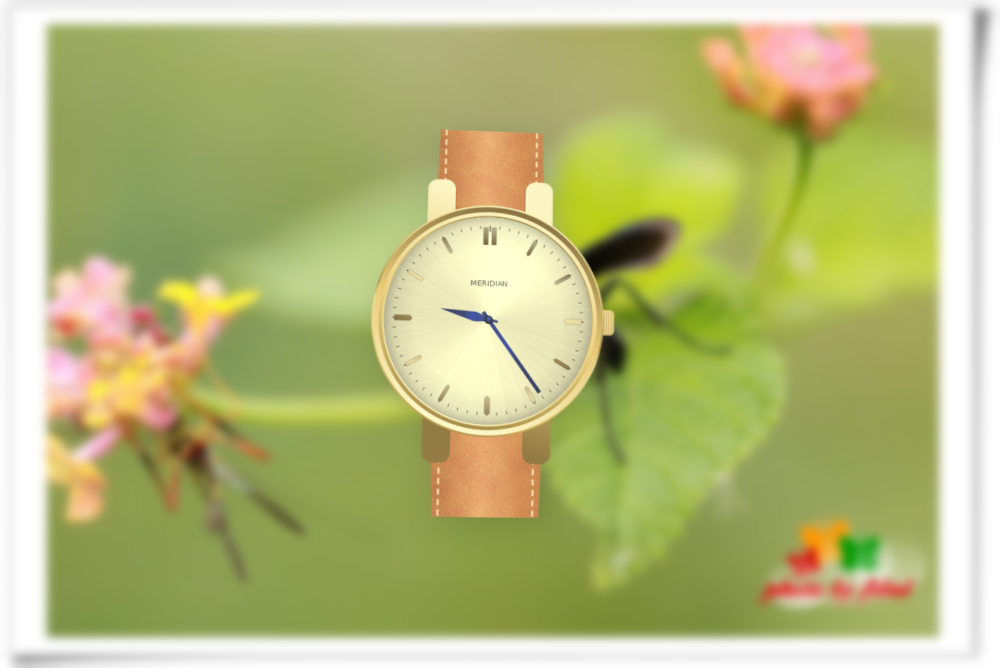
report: 9,24
